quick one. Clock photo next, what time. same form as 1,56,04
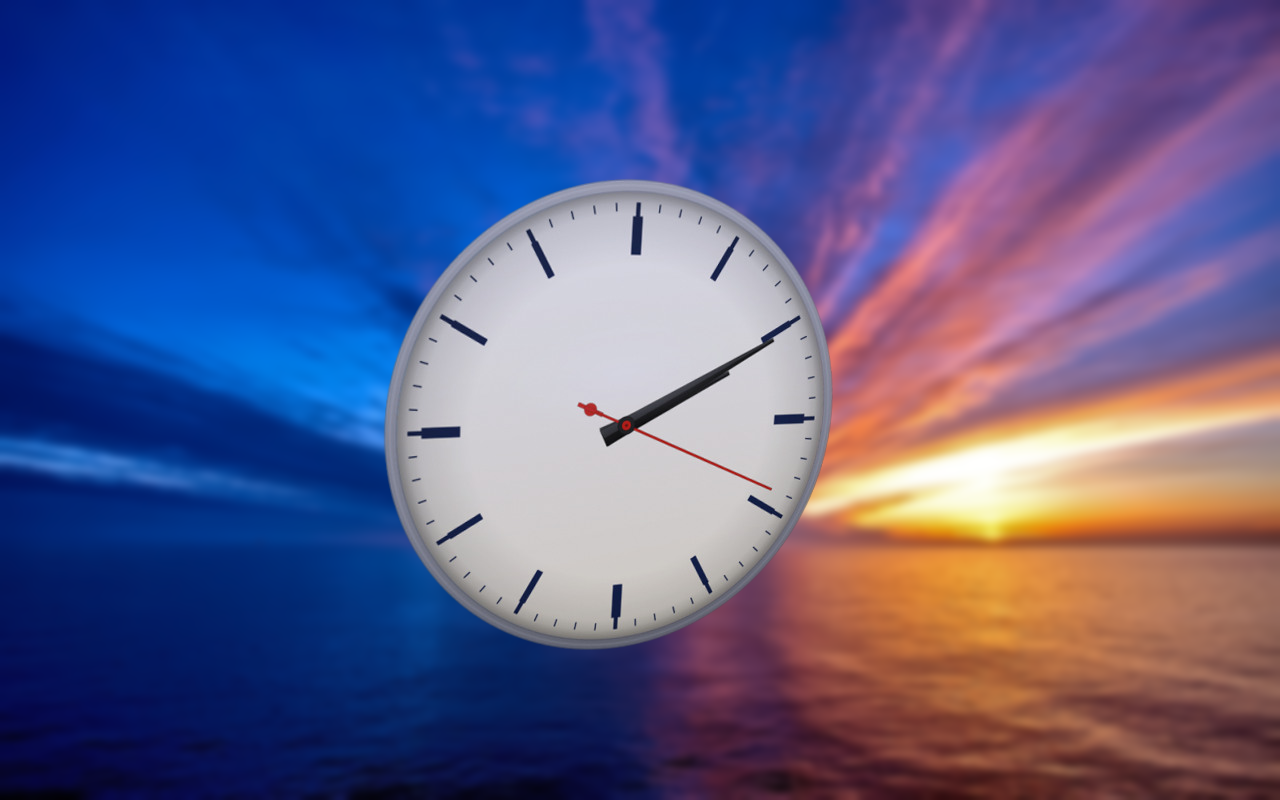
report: 2,10,19
